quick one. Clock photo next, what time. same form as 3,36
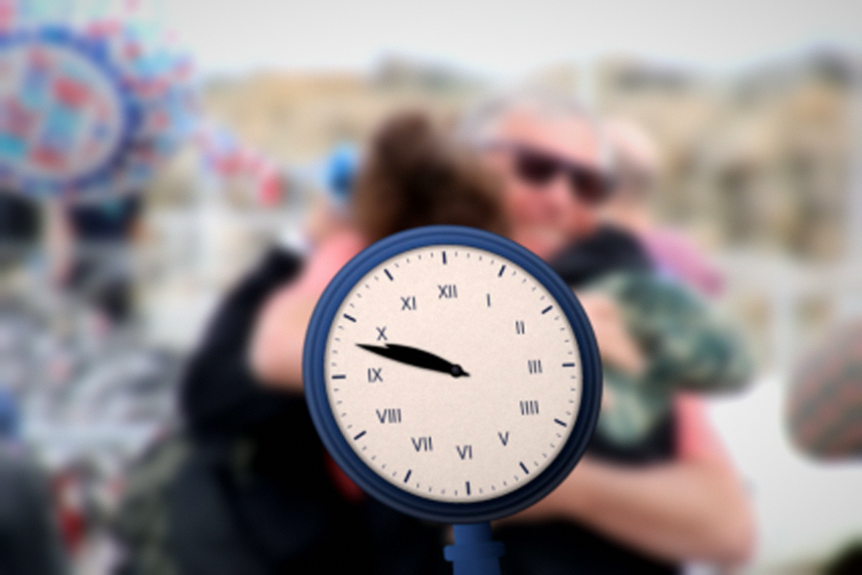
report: 9,48
